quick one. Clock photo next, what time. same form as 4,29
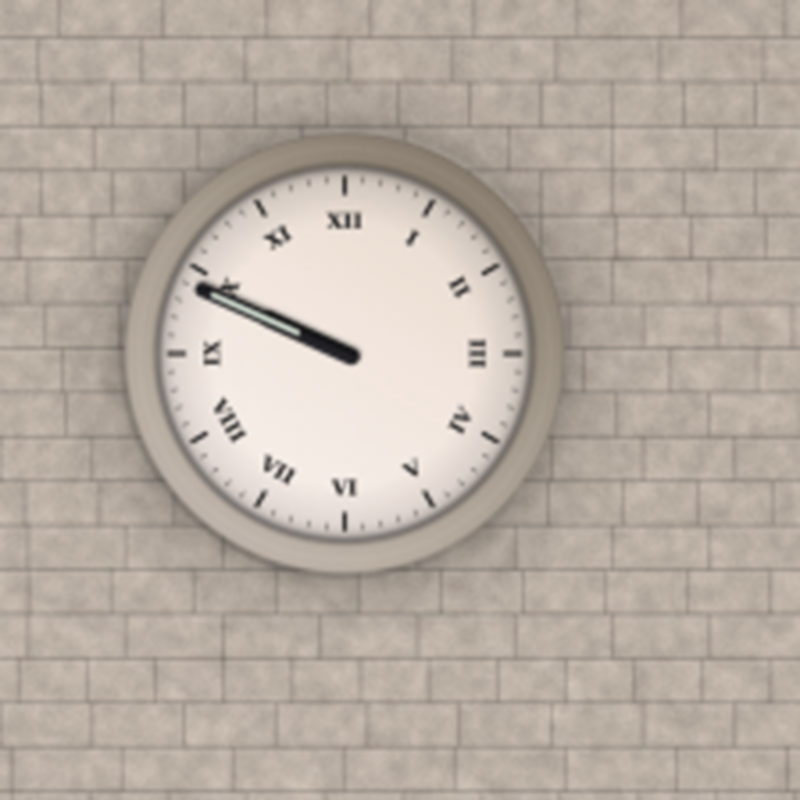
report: 9,49
